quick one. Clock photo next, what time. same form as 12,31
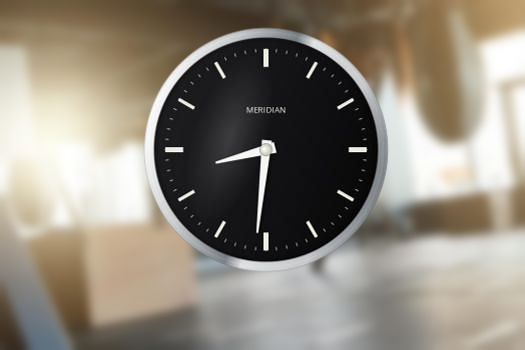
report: 8,31
